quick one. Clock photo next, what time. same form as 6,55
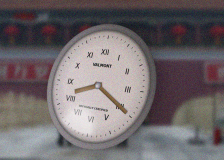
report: 8,20
